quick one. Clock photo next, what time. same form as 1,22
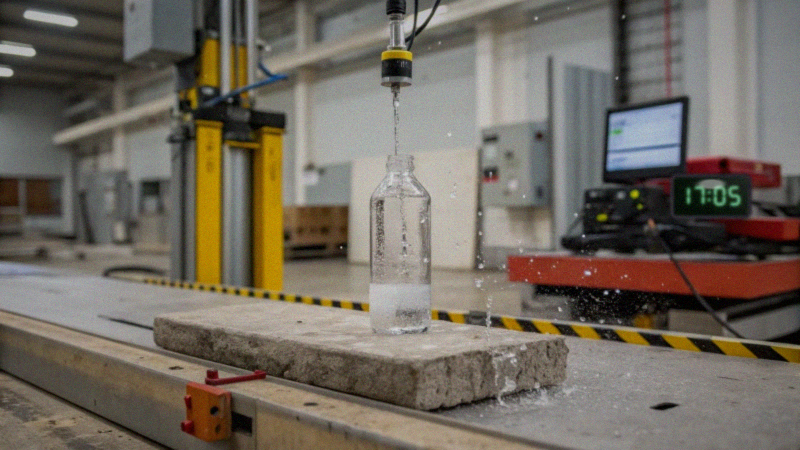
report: 17,05
